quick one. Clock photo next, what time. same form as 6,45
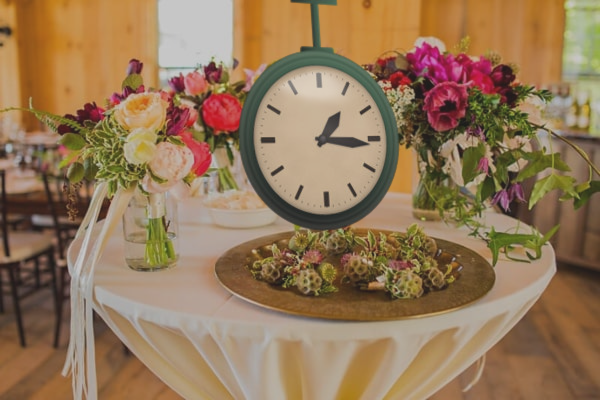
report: 1,16
